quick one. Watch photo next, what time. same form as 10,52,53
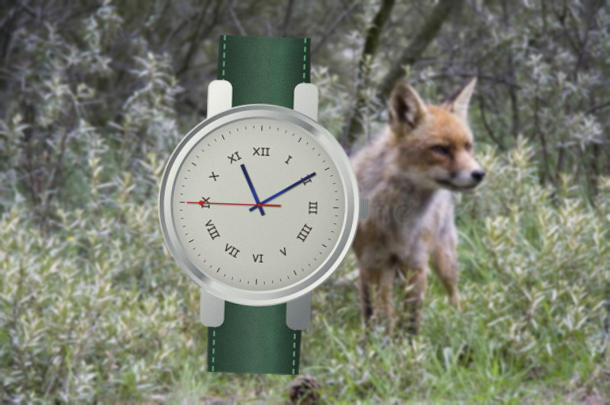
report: 11,09,45
